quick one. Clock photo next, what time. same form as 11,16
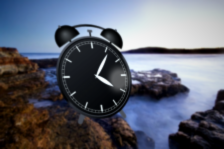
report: 4,06
